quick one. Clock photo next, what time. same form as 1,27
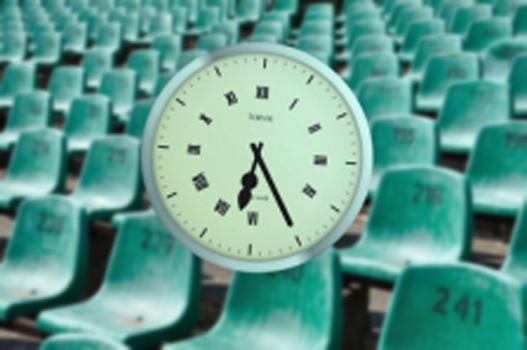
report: 6,25
